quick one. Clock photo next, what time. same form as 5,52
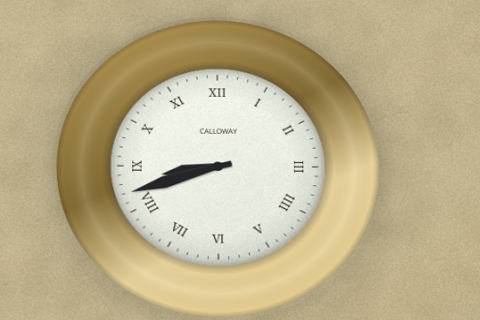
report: 8,42
